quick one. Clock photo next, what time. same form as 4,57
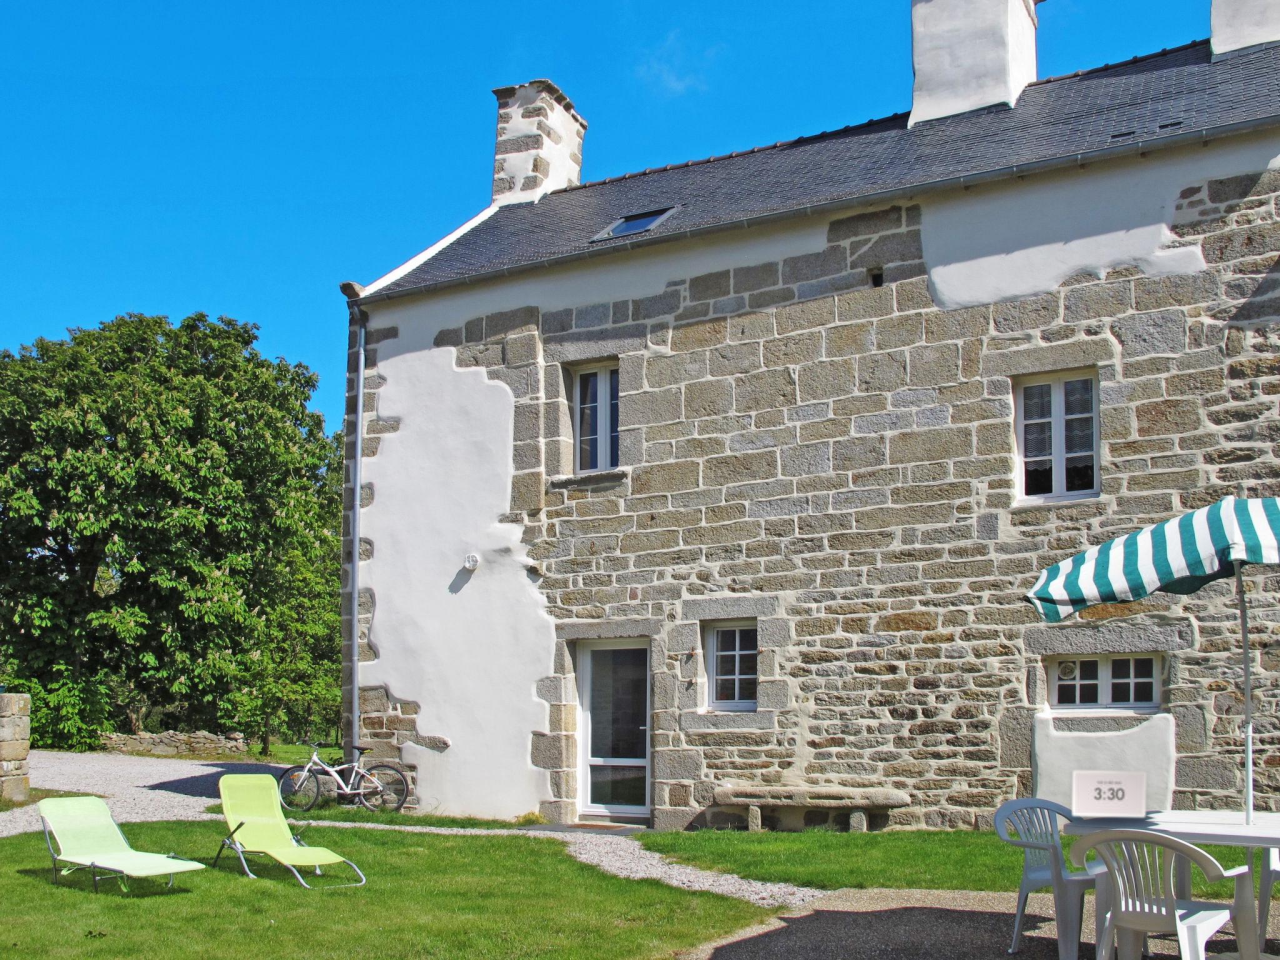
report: 3,30
